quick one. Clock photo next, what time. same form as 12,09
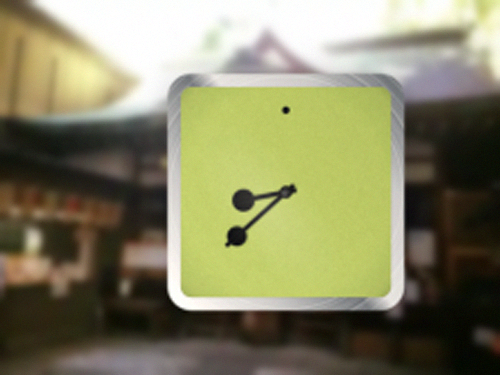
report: 8,38
